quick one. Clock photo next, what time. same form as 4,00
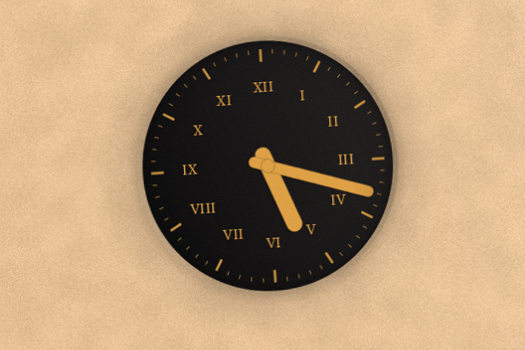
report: 5,18
